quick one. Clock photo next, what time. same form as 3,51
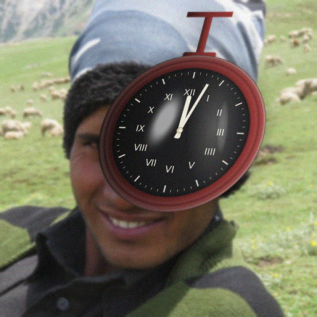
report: 12,03
